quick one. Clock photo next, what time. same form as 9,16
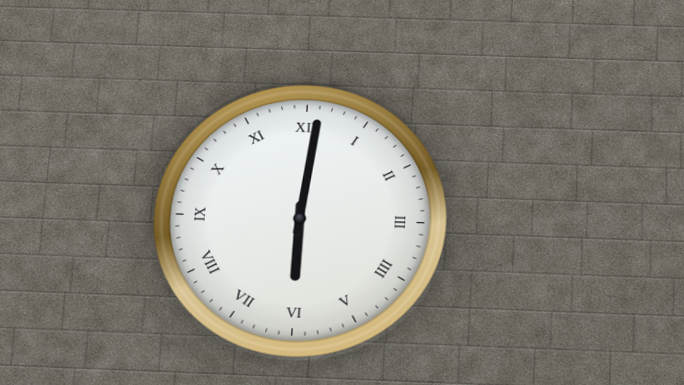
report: 6,01
